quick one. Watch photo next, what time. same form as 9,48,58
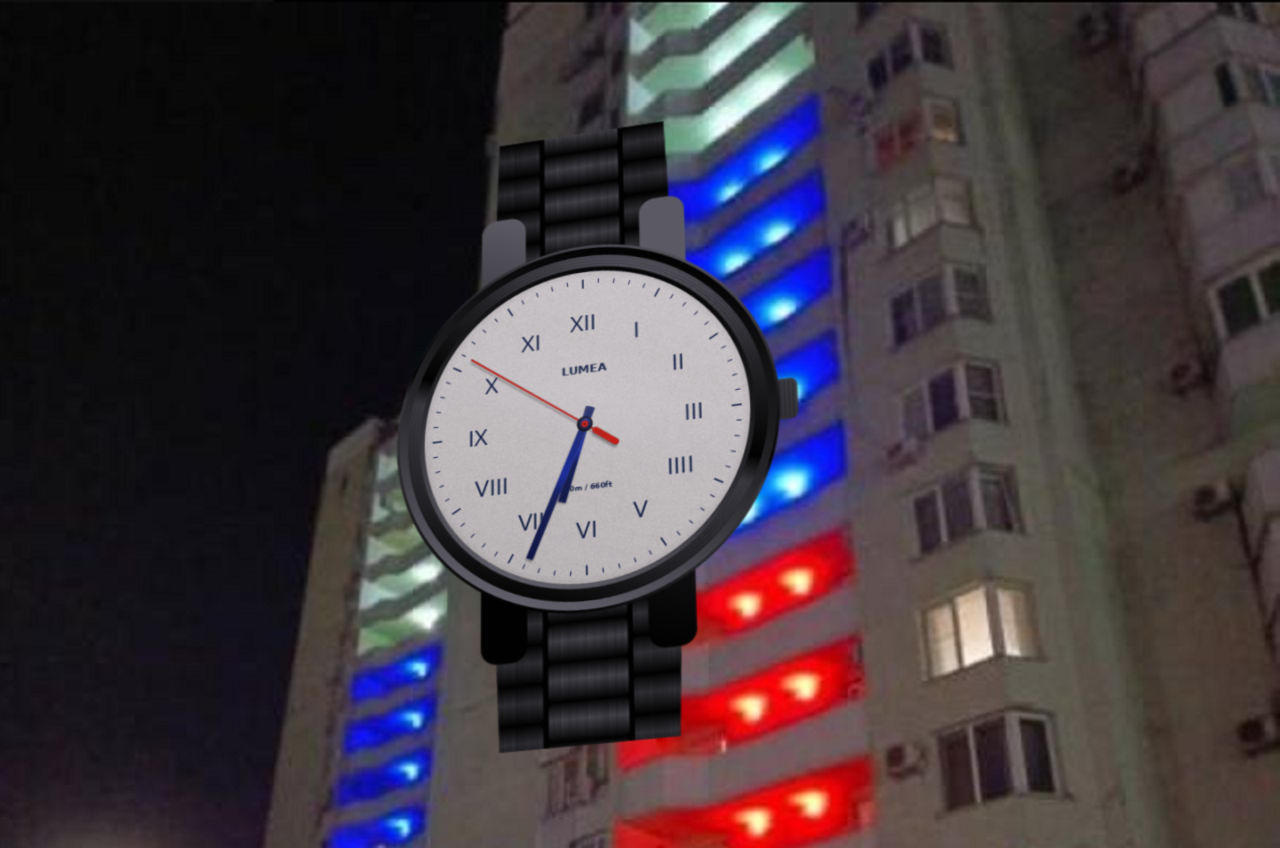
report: 6,33,51
